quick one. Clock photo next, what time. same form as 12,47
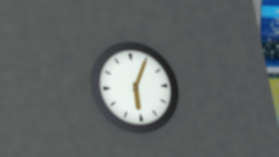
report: 6,05
